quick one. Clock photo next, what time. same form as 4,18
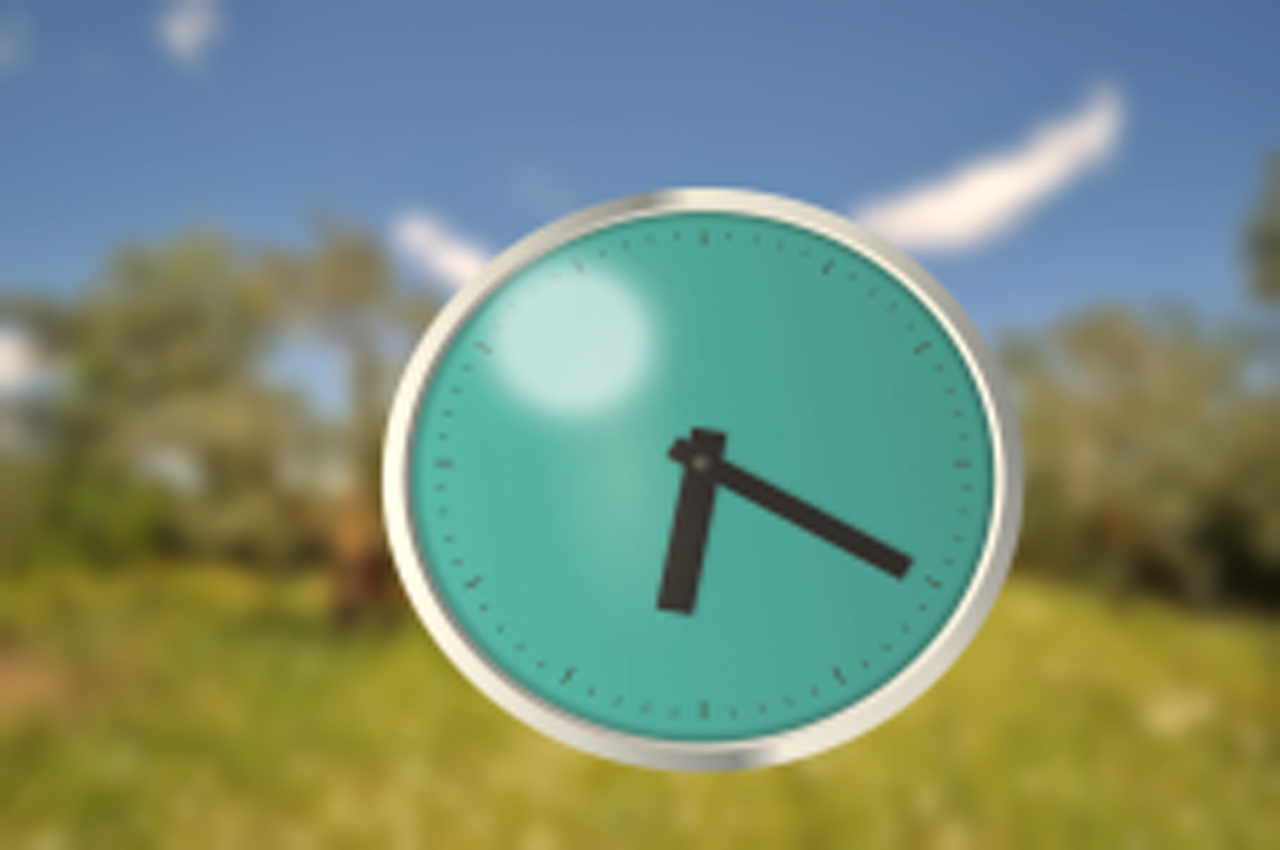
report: 6,20
